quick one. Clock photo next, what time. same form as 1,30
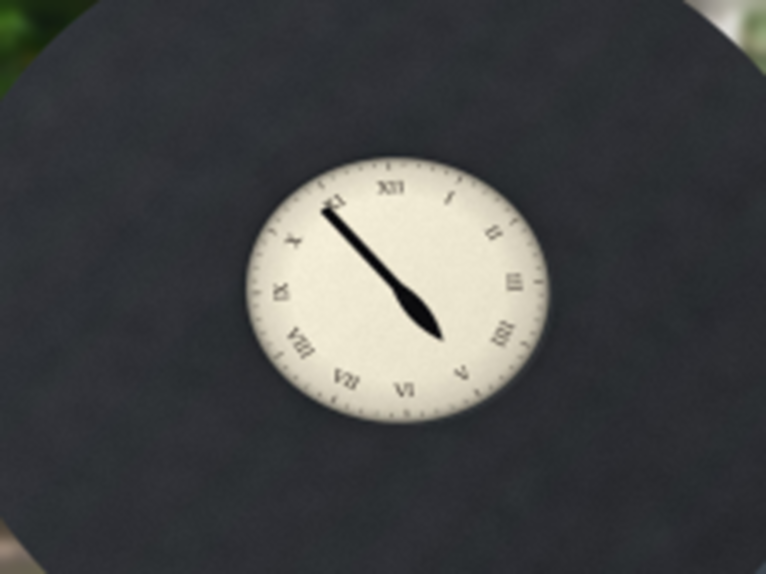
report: 4,54
